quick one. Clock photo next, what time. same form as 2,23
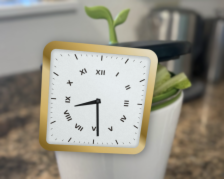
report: 8,29
